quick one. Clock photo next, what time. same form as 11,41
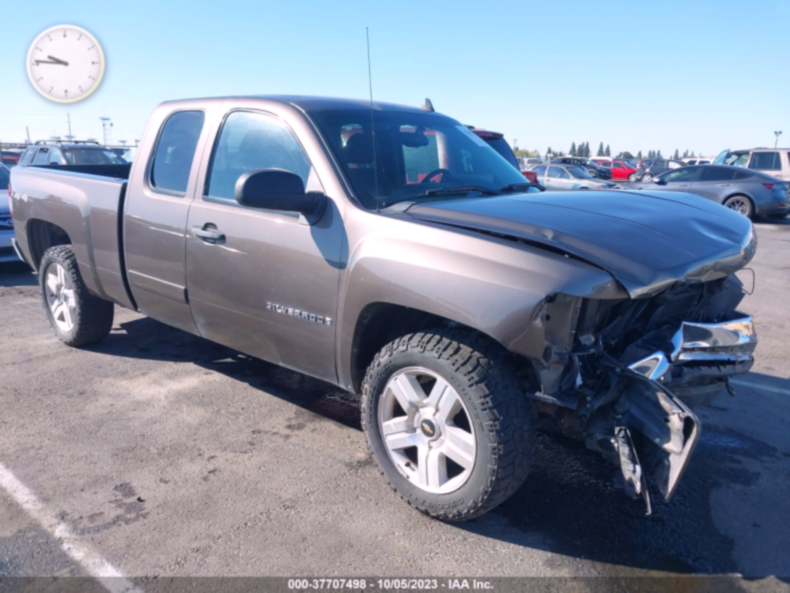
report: 9,46
